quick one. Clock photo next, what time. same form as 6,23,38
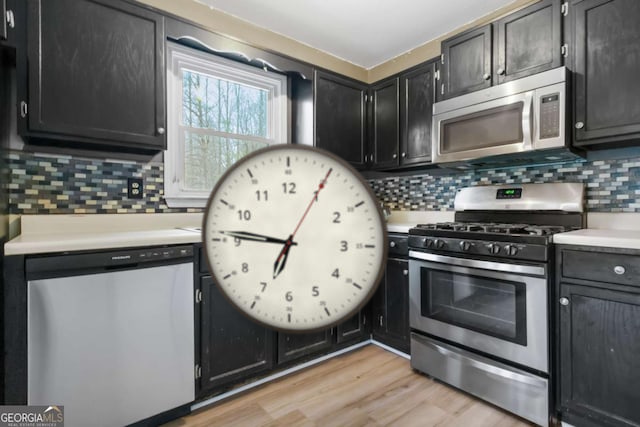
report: 6,46,05
